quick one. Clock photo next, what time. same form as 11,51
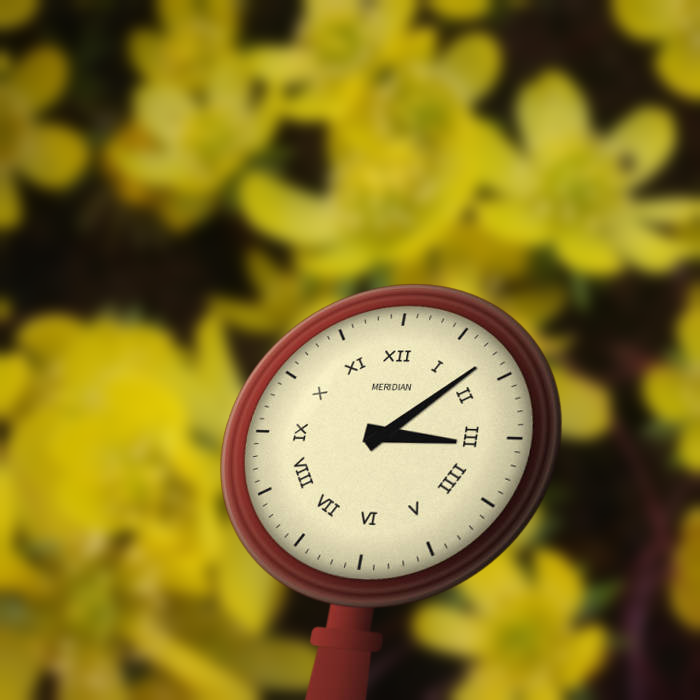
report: 3,08
